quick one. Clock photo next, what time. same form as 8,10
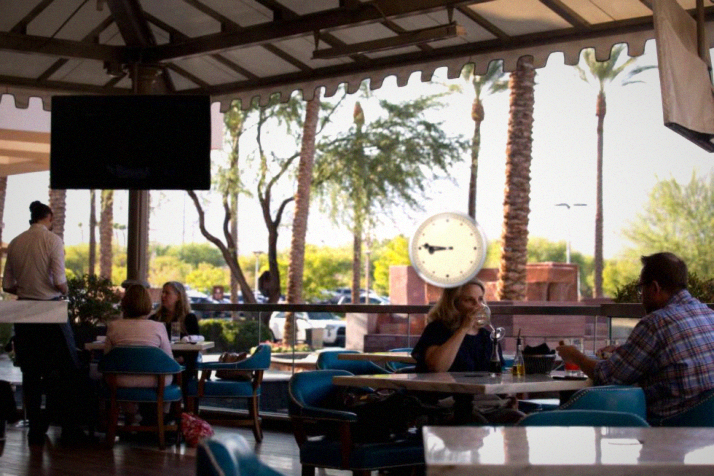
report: 8,46
